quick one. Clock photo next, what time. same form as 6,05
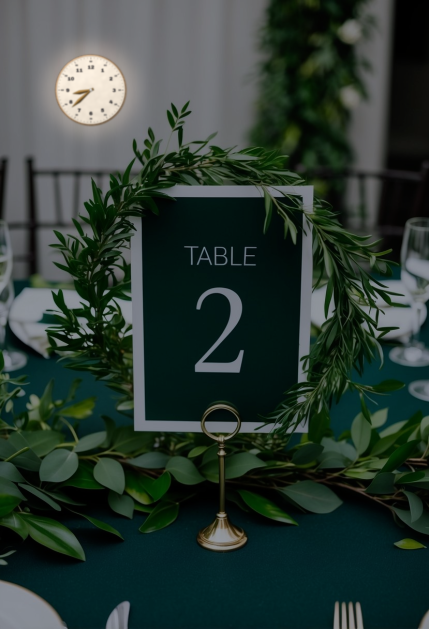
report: 8,38
